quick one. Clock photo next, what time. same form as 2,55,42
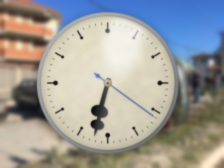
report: 6,32,21
